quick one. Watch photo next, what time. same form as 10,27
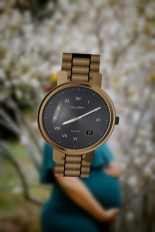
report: 8,10
